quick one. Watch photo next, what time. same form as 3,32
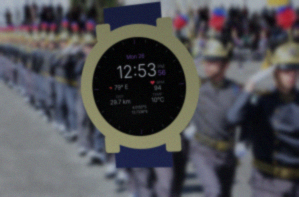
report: 12,53
